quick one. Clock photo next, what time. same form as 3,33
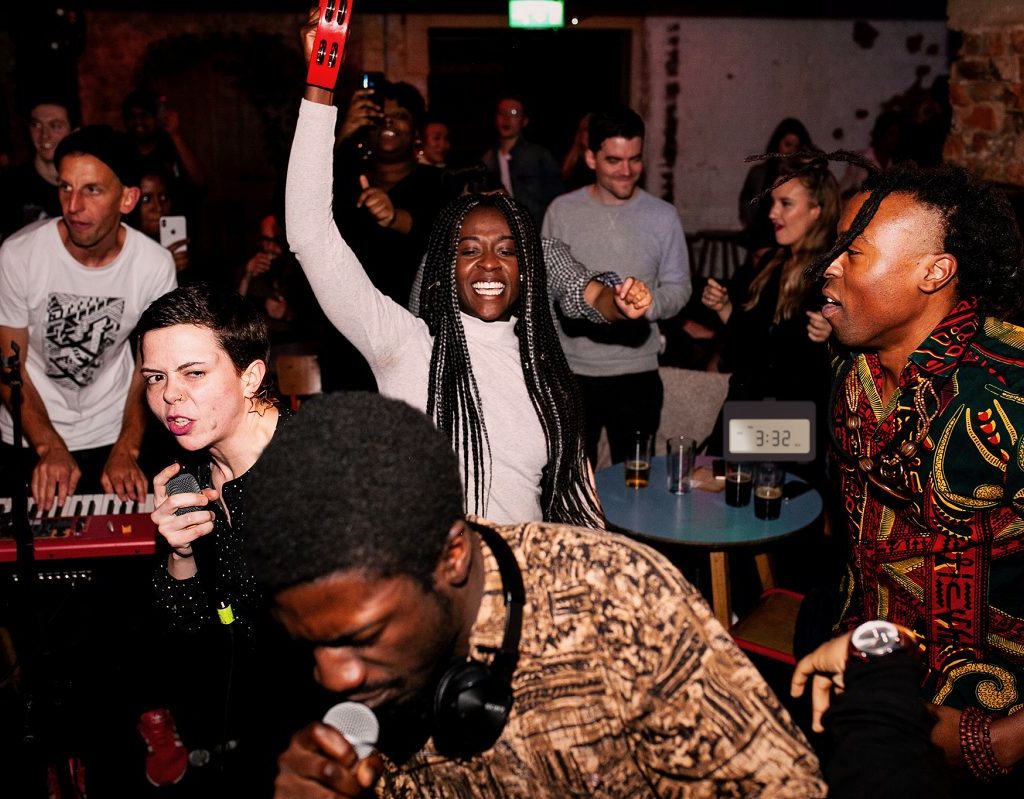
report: 3,32
